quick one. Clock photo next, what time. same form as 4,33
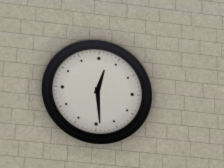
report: 12,29
